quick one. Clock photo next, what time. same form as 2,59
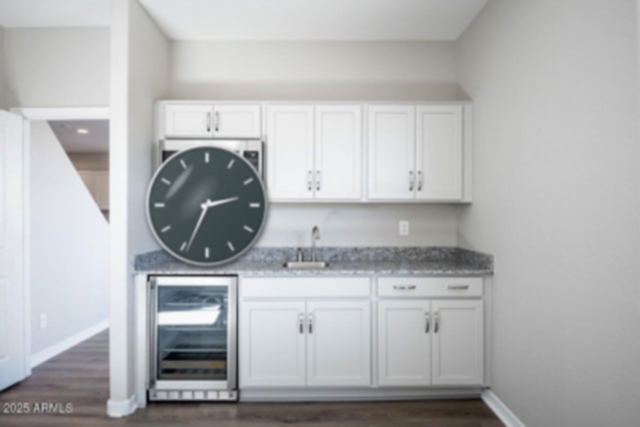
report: 2,34
